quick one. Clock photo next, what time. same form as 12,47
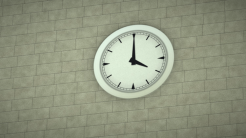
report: 4,00
